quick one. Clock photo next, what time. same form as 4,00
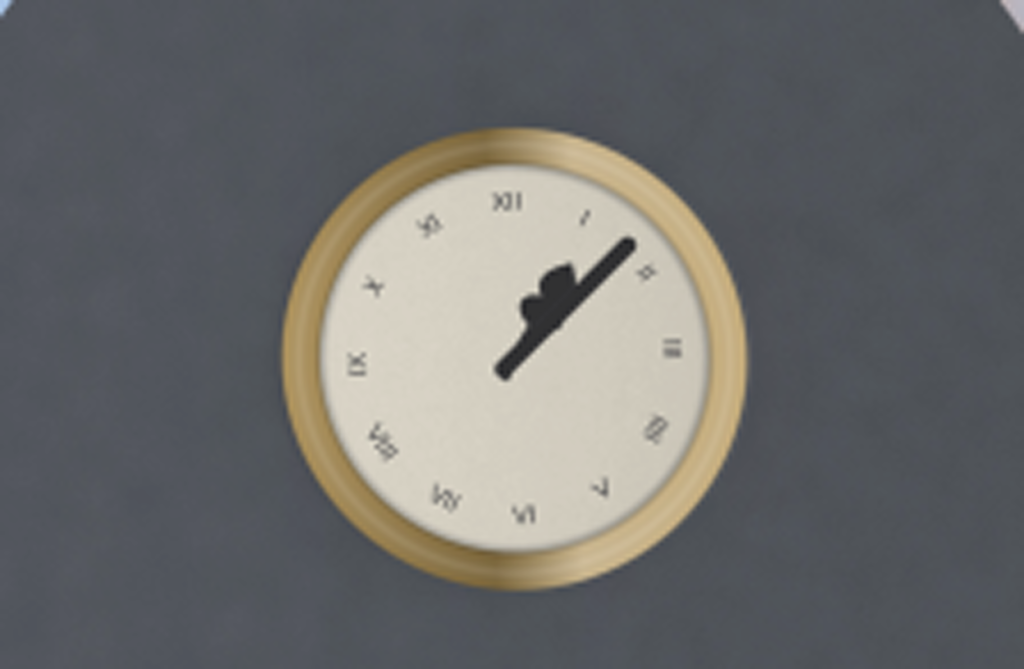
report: 1,08
